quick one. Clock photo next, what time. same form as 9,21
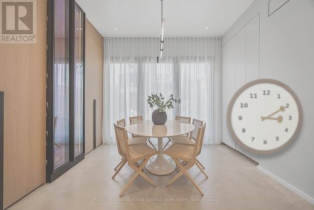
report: 3,10
